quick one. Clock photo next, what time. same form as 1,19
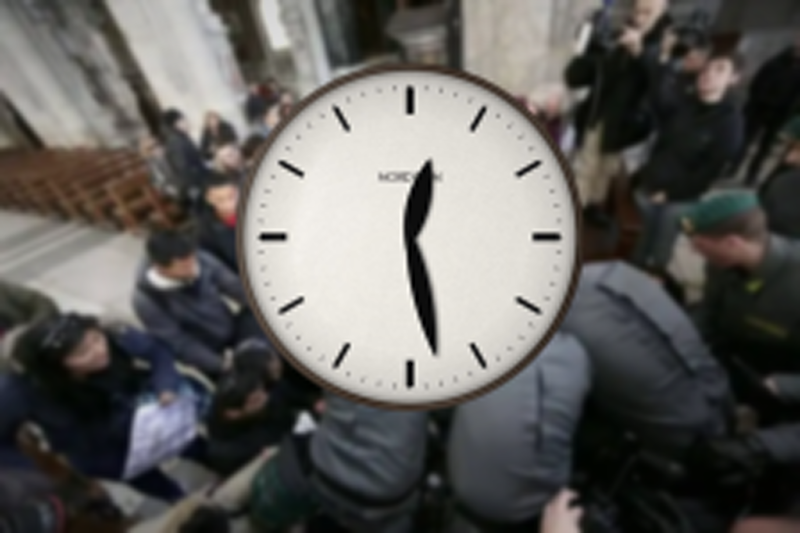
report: 12,28
